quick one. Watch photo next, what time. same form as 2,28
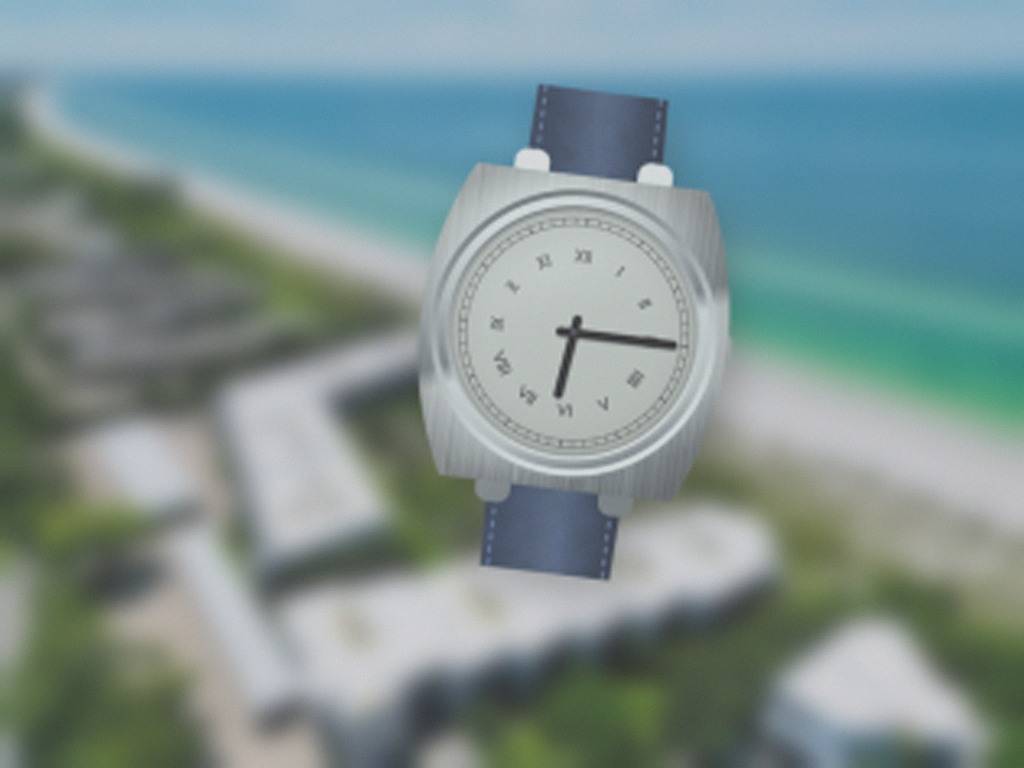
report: 6,15
